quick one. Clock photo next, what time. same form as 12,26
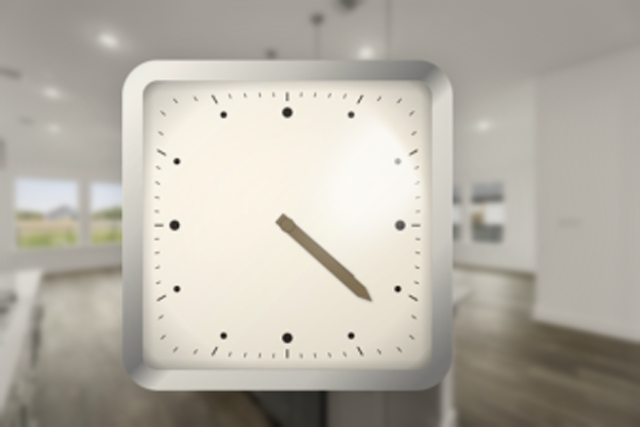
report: 4,22
